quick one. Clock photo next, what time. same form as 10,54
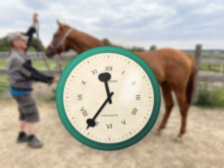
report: 11,36
